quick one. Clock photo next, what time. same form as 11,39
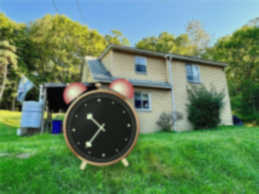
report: 10,37
